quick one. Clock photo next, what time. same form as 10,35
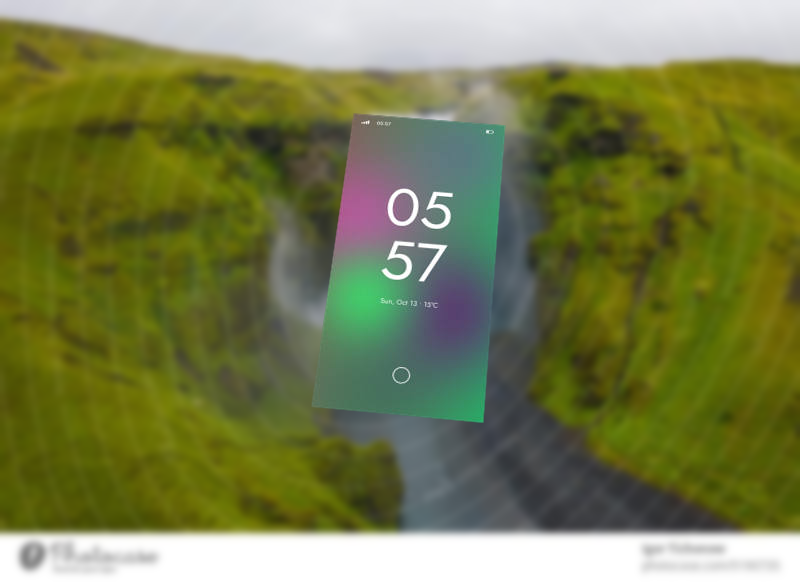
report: 5,57
